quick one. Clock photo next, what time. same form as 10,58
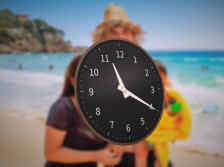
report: 11,20
